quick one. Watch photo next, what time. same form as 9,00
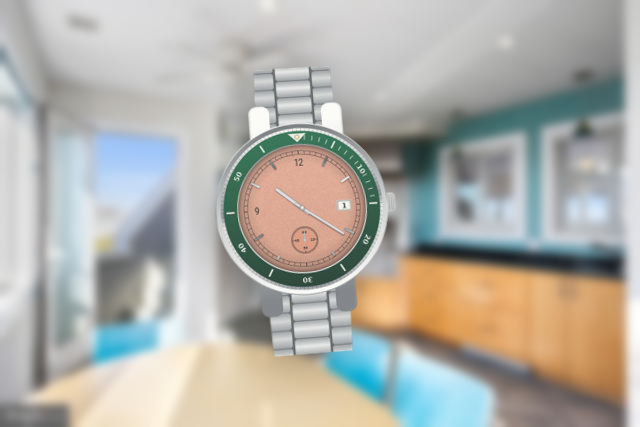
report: 10,21
